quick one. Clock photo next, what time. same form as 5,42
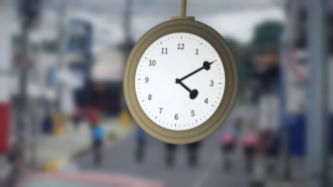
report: 4,10
